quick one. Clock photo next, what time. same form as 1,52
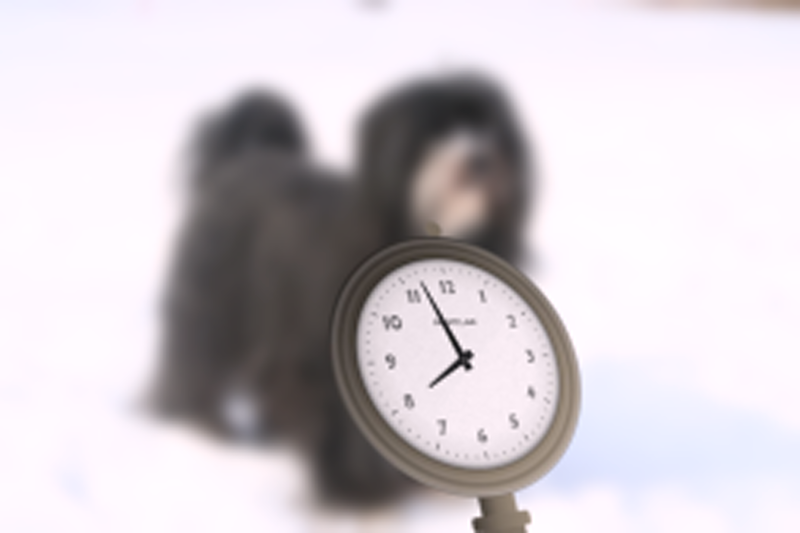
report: 7,57
